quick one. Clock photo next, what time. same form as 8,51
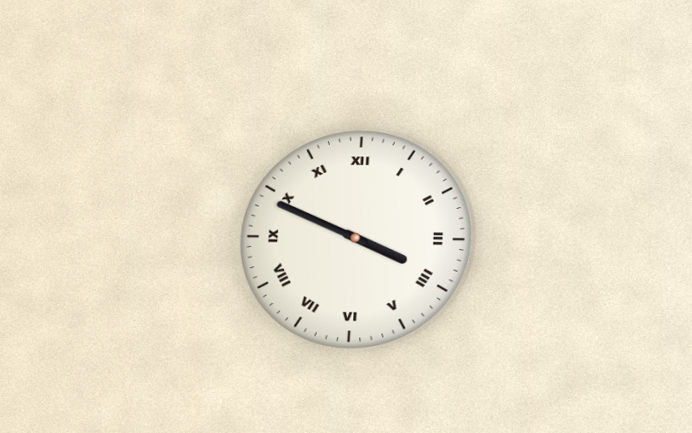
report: 3,49
